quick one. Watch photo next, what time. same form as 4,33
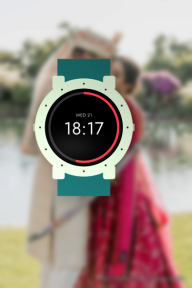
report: 18,17
